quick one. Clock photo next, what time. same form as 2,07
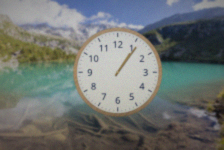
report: 1,06
